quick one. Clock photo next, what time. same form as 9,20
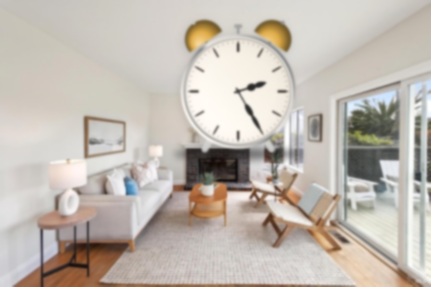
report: 2,25
